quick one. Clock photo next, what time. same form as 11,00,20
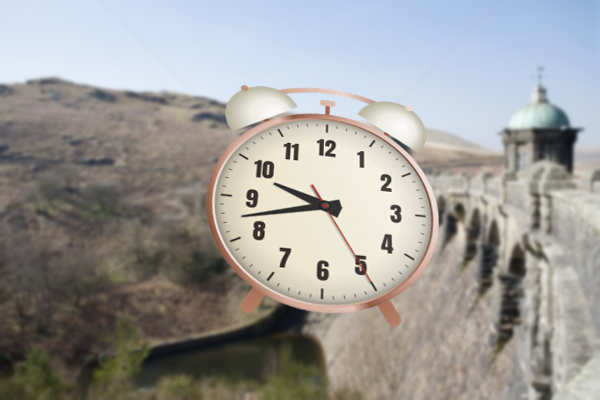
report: 9,42,25
